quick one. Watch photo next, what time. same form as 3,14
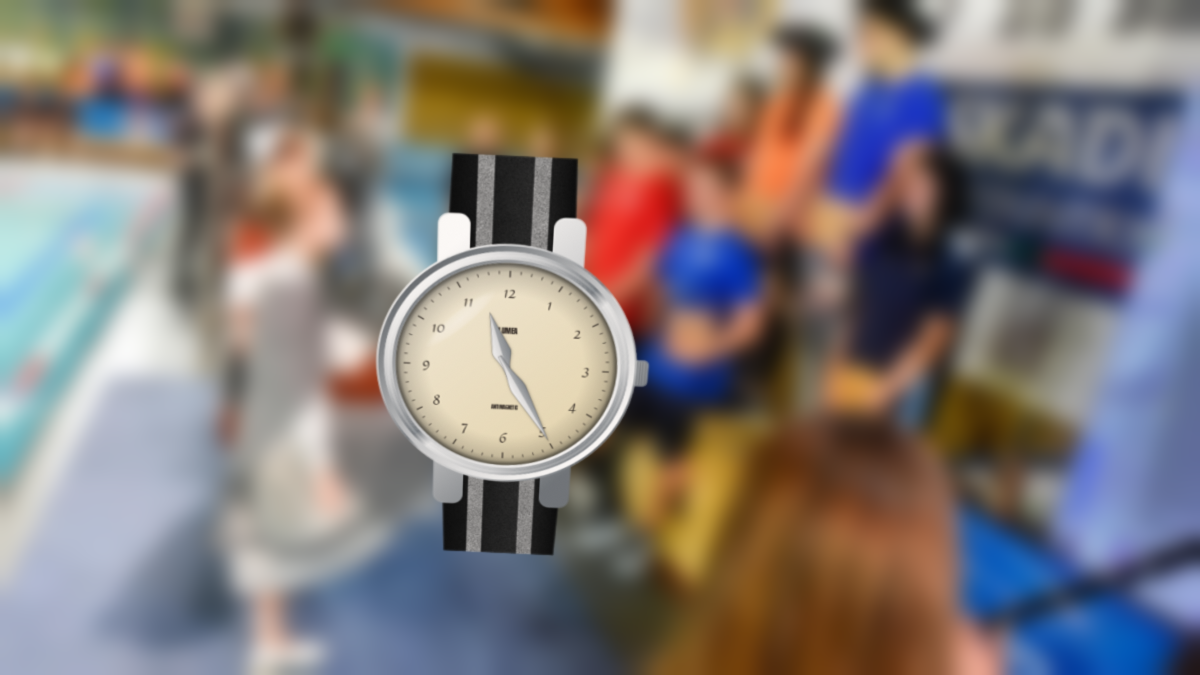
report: 11,25
